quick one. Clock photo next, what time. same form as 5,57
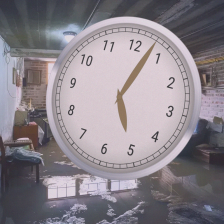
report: 5,03
